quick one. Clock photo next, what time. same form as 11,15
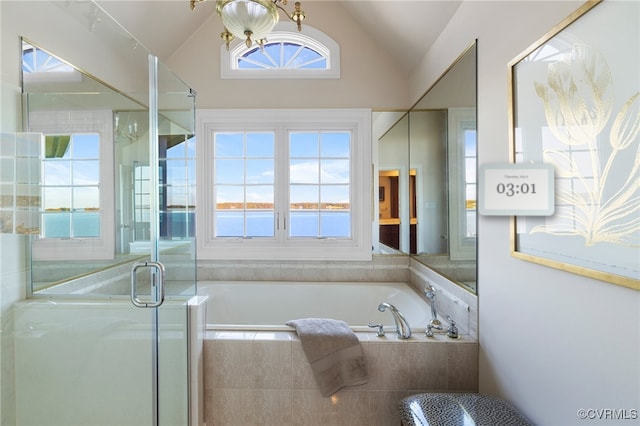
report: 3,01
